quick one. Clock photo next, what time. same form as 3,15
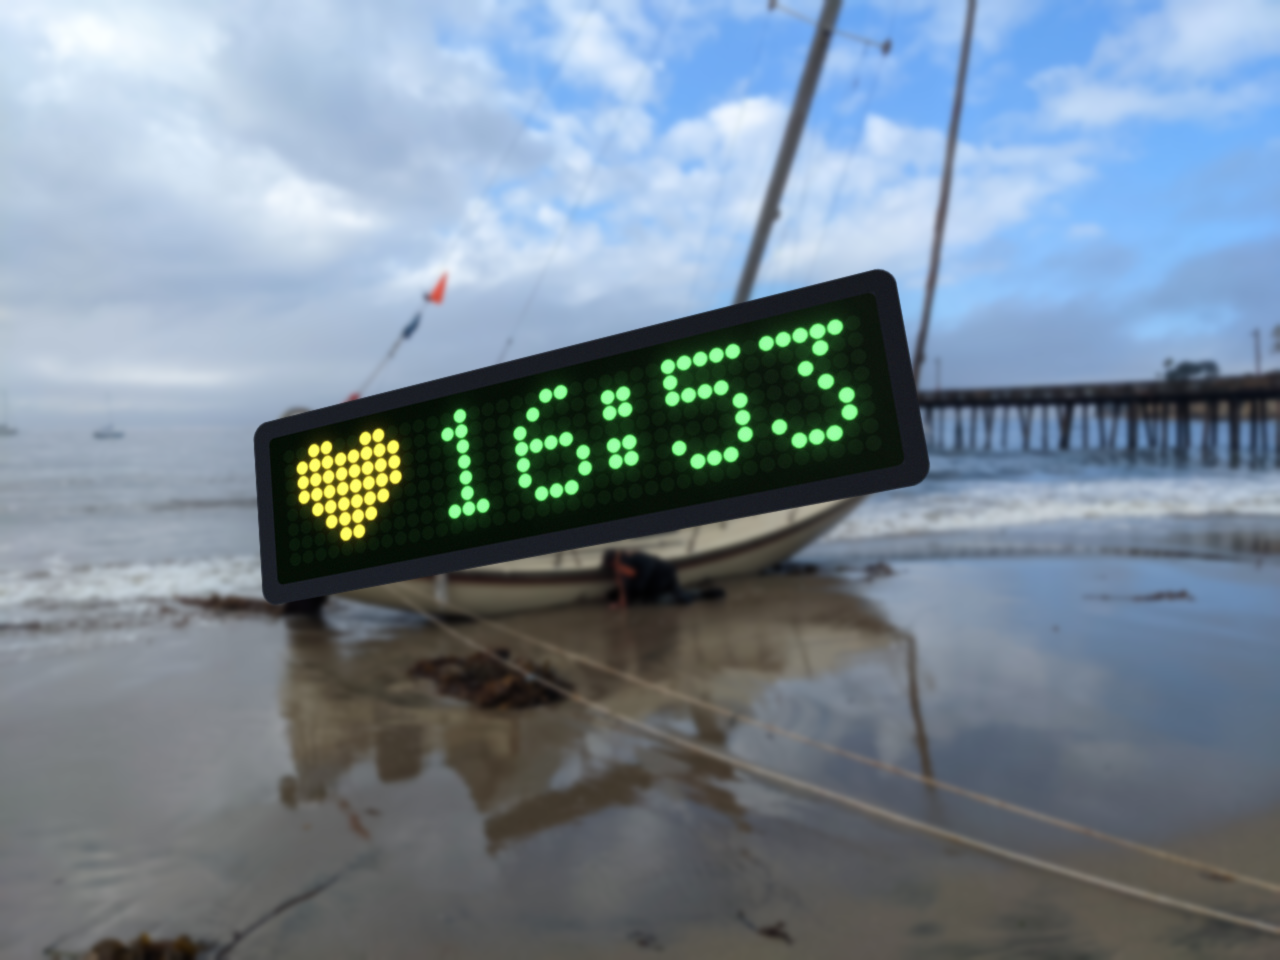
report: 16,53
